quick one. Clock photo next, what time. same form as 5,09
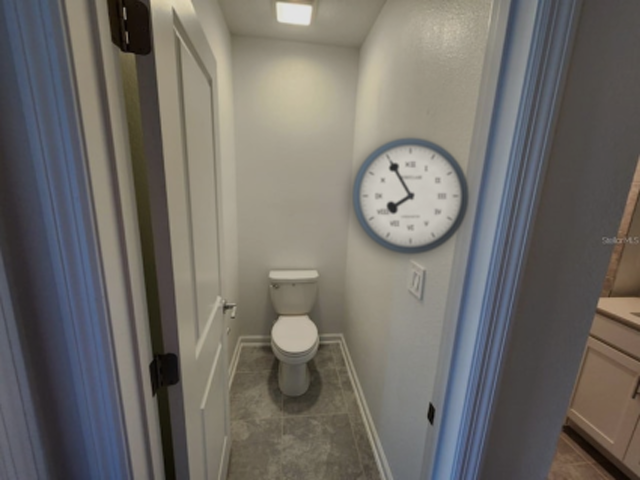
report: 7,55
